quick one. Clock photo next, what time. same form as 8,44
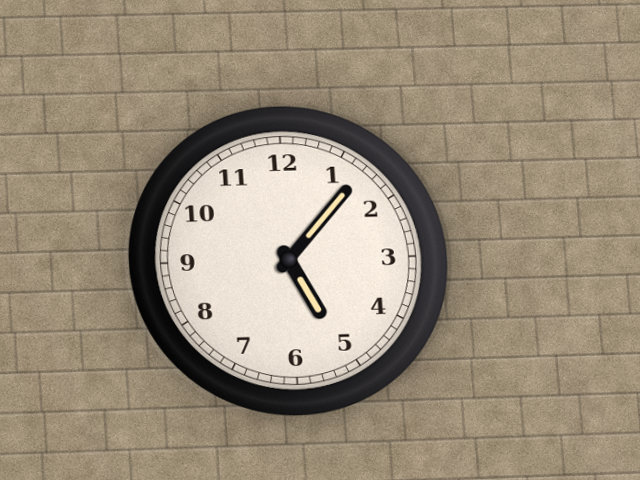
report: 5,07
